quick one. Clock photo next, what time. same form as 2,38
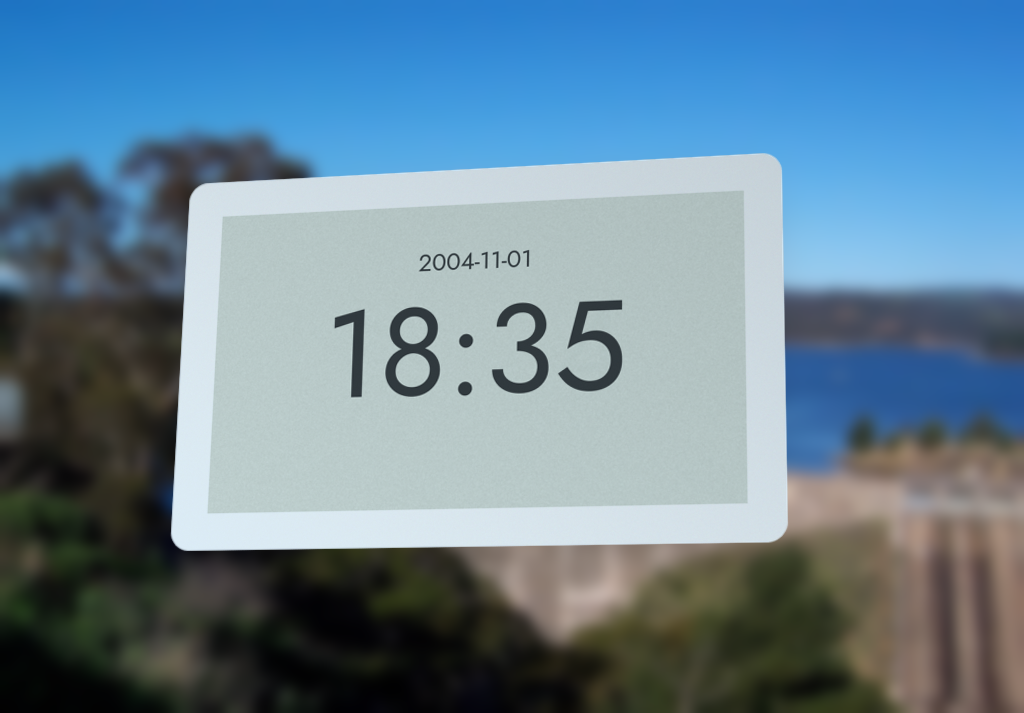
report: 18,35
